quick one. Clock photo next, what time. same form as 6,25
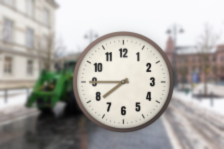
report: 7,45
